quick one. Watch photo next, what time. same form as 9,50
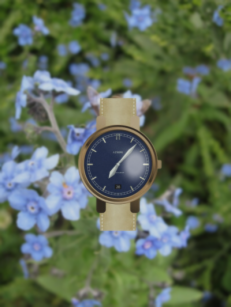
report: 7,07
